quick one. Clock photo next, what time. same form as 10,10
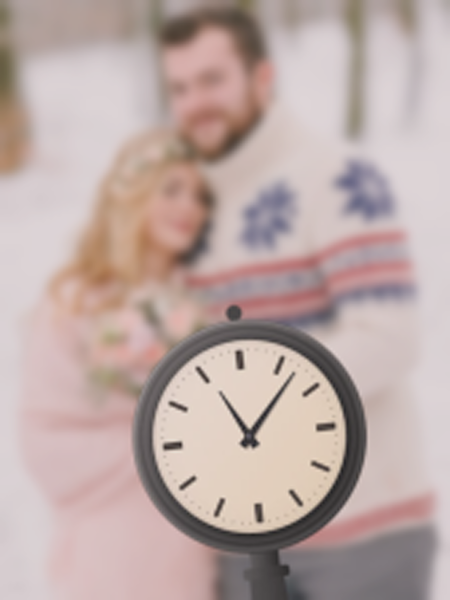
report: 11,07
